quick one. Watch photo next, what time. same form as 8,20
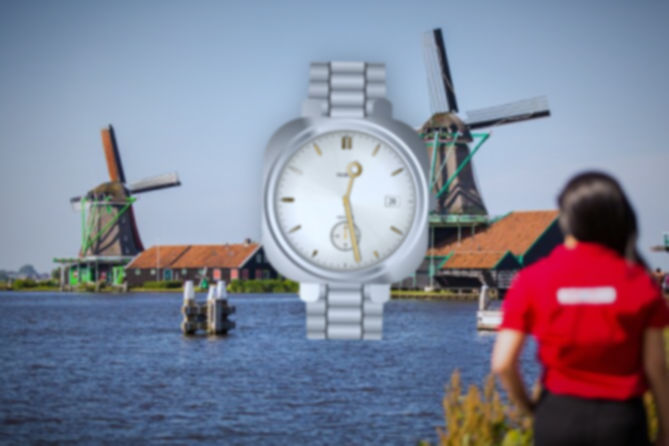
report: 12,28
